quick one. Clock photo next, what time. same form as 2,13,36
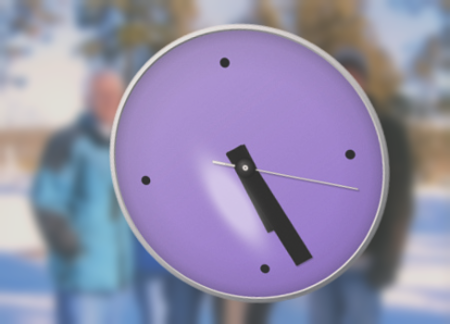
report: 5,26,18
